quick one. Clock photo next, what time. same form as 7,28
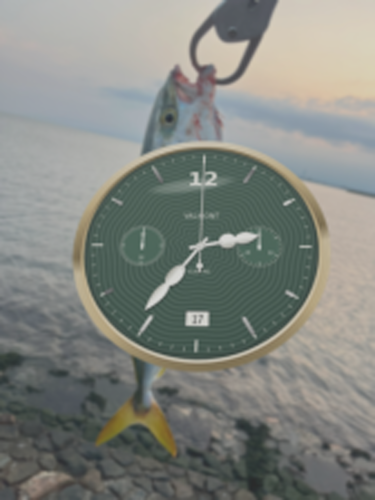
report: 2,36
